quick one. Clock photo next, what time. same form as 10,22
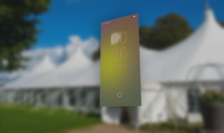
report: 0,36
